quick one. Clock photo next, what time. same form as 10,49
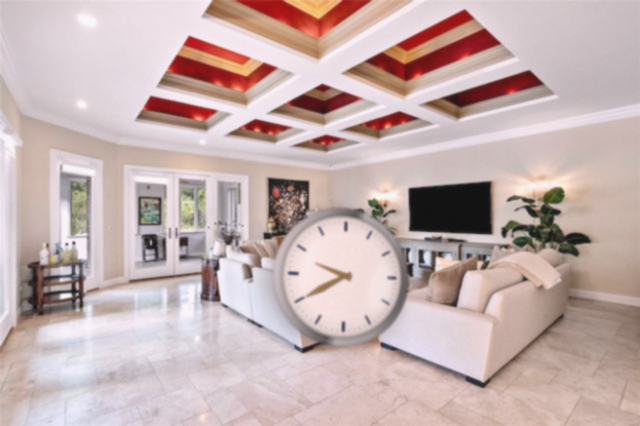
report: 9,40
